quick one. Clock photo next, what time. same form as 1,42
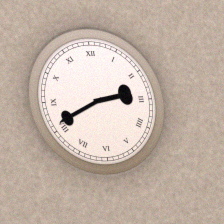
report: 2,41
